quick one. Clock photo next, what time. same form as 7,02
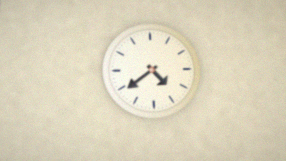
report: 4,39
